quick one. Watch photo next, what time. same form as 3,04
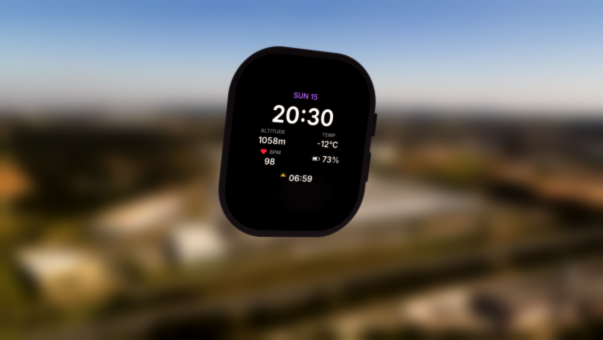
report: 20,30
